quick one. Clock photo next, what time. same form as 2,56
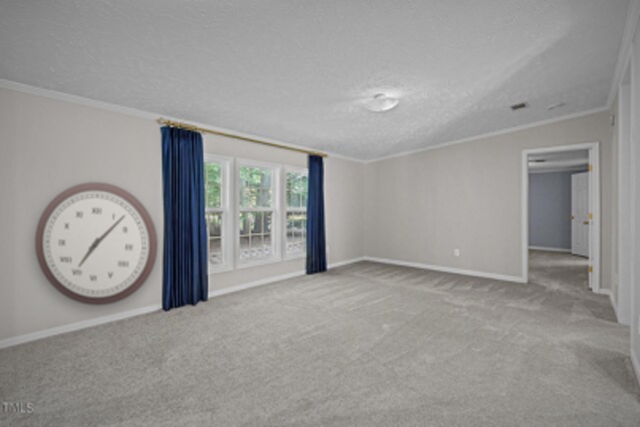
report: 7,07
